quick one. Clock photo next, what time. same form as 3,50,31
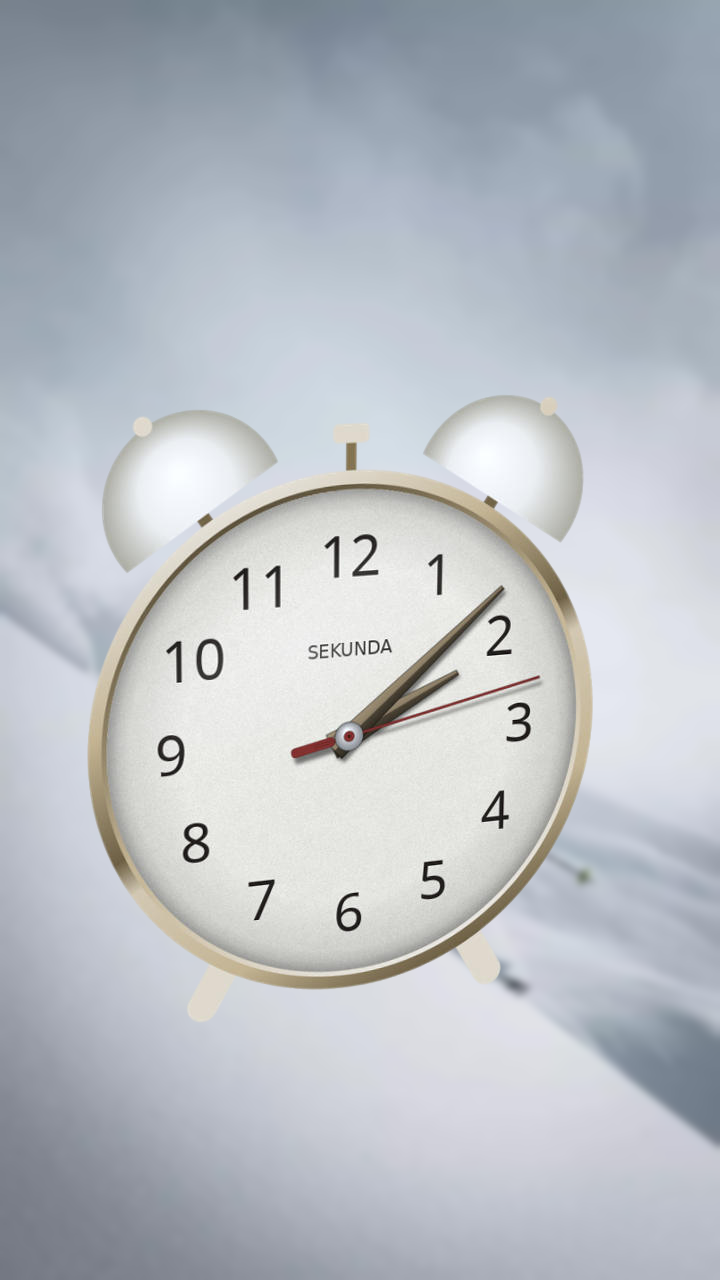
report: 2,08,13
